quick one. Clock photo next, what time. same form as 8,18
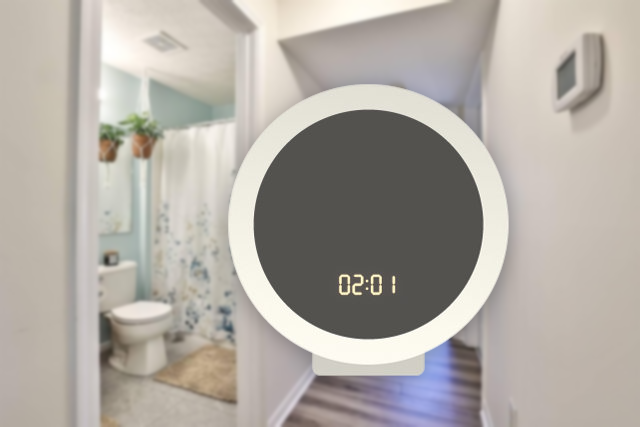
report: 2,01
